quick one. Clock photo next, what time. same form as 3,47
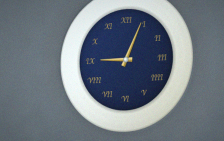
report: 9,04
